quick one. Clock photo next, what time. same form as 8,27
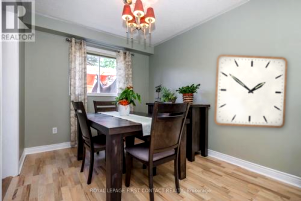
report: 1,51
